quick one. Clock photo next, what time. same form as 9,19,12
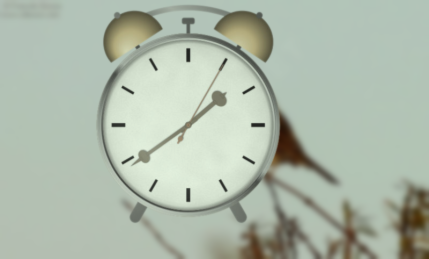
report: 1,39,05
